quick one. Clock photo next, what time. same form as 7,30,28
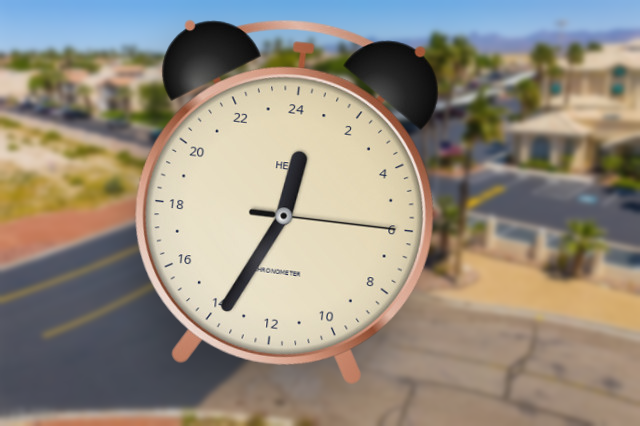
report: 0,34,15
